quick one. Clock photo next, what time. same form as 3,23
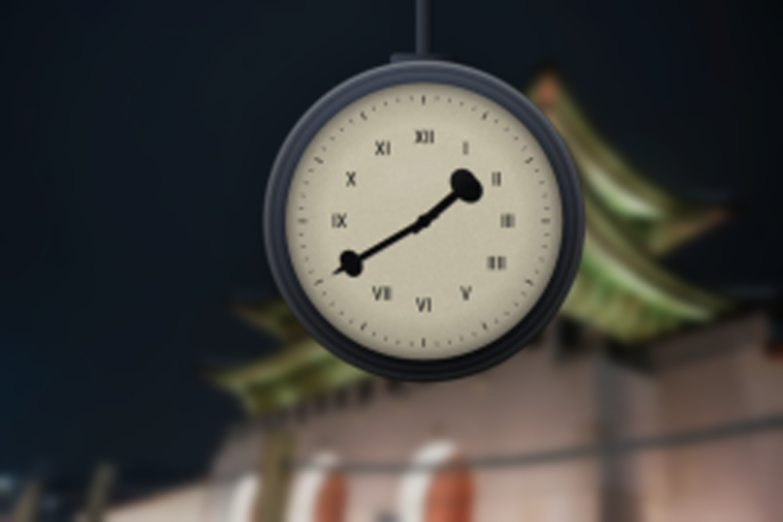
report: 1,40
